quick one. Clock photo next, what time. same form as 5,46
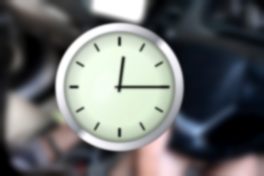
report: 12,15
